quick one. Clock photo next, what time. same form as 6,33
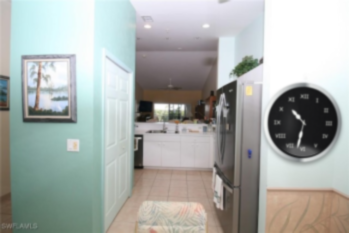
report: 10,32
